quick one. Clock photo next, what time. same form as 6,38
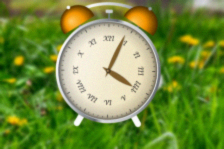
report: 4,04
